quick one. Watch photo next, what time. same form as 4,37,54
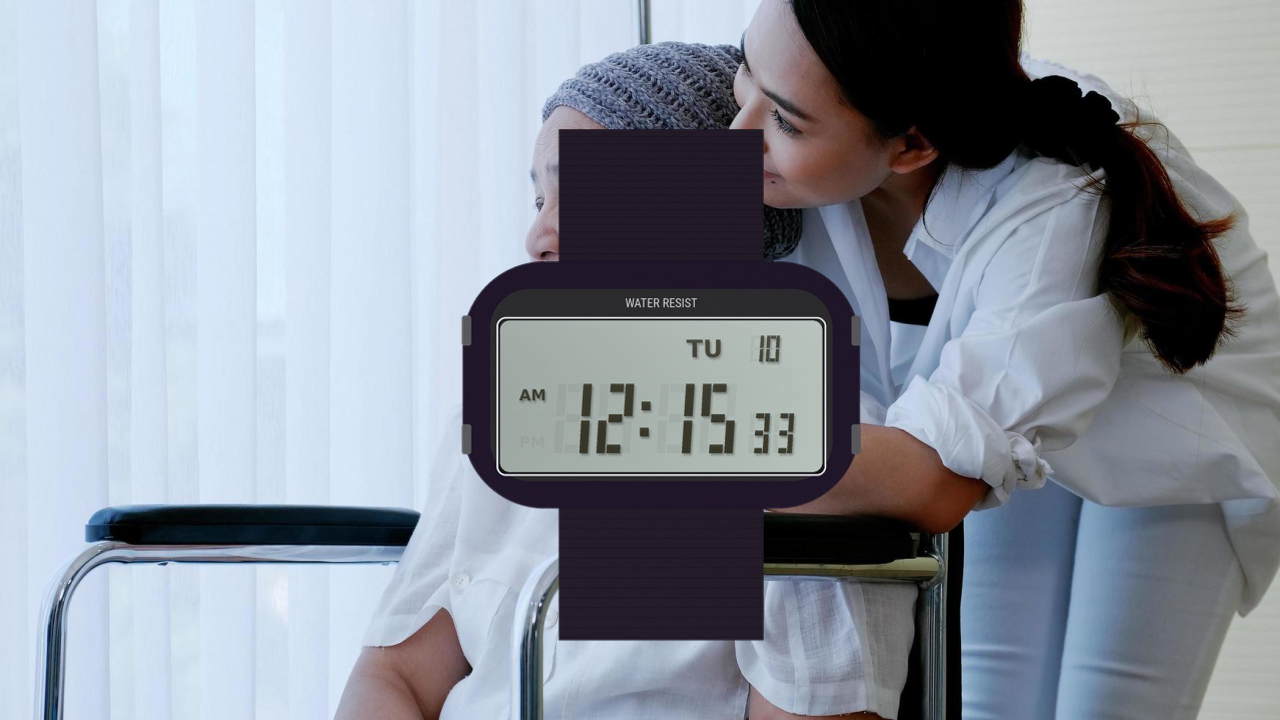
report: 12,15,33
